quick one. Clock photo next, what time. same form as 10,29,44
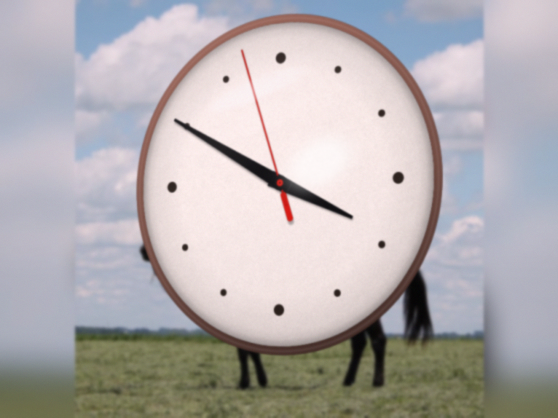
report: 3,49,57
